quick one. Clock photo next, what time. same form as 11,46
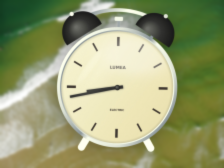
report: 8,43
